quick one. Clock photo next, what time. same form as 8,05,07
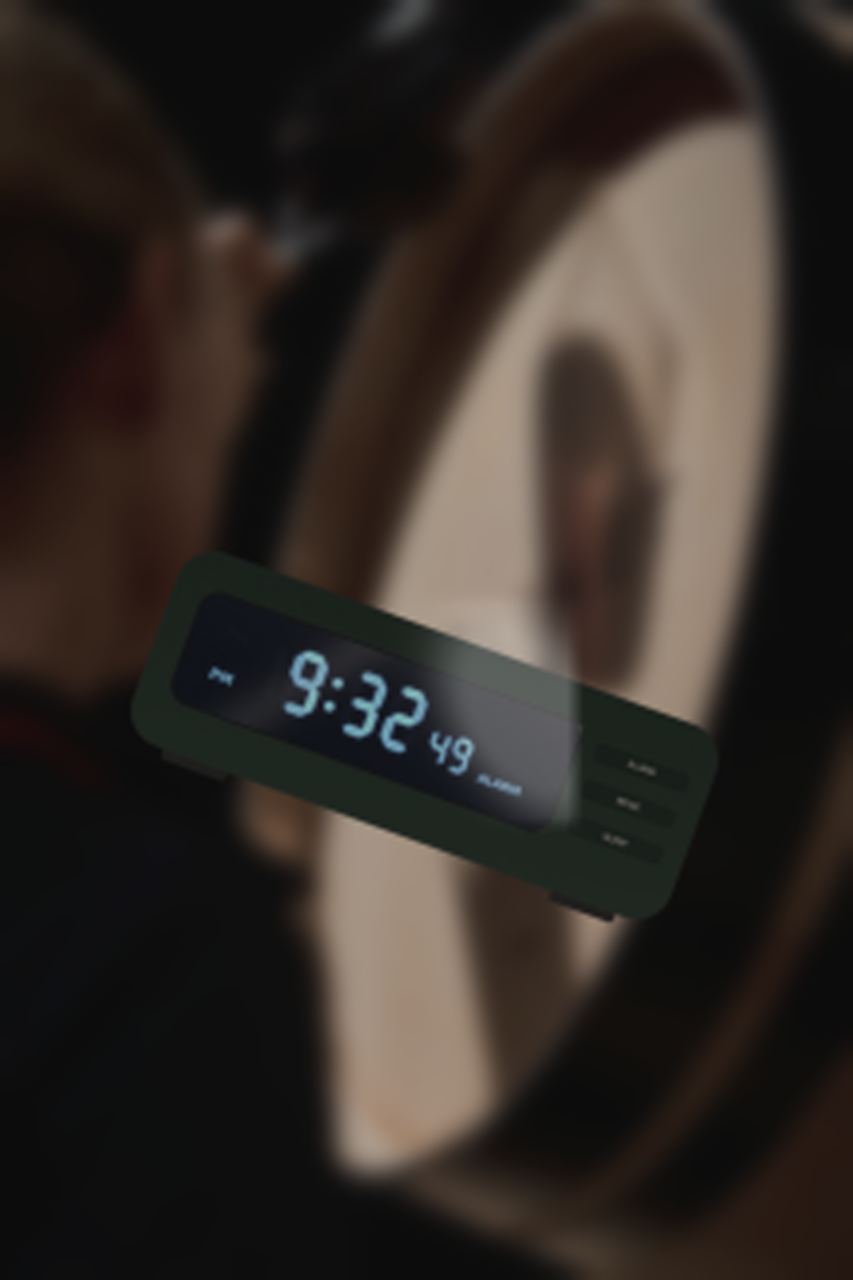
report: 9,32,49
